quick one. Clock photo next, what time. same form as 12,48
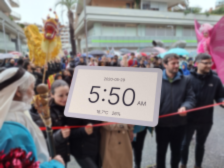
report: 5,50
